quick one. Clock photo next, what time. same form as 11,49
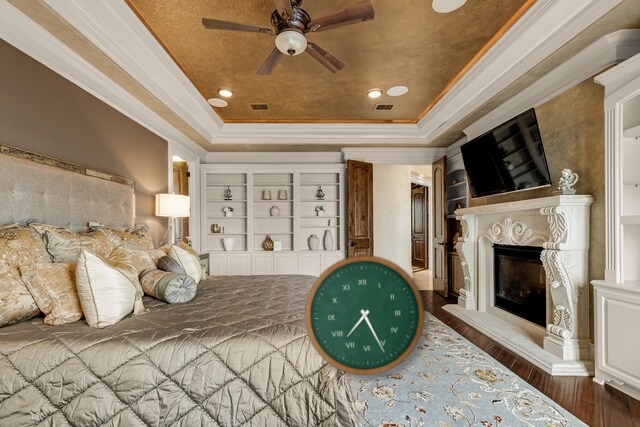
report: 7,26
